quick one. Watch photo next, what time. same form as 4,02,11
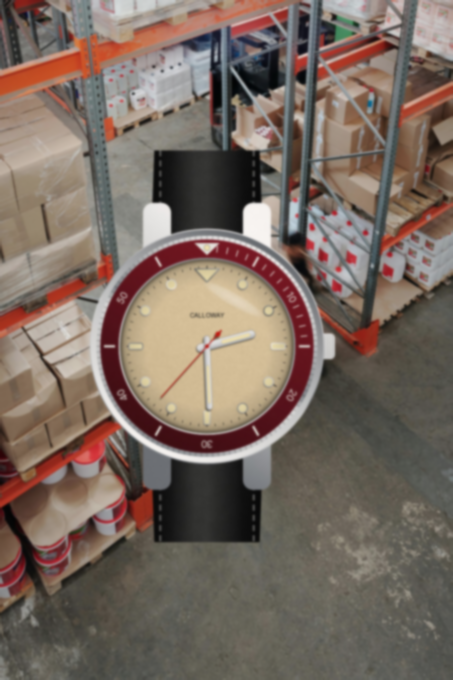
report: 2,29,37
